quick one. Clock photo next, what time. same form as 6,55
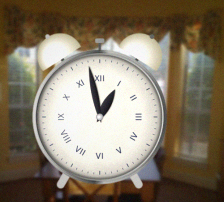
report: 12,58
